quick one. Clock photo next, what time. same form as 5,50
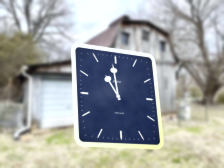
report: 10,59
